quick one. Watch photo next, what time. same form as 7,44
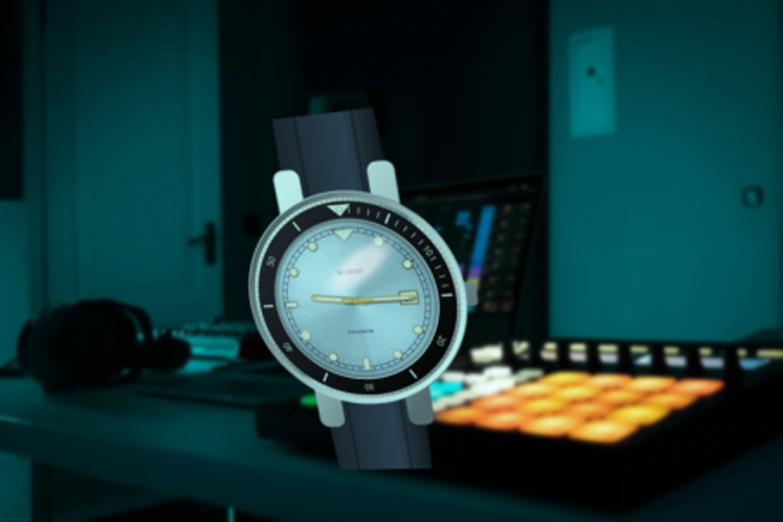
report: 9,15
